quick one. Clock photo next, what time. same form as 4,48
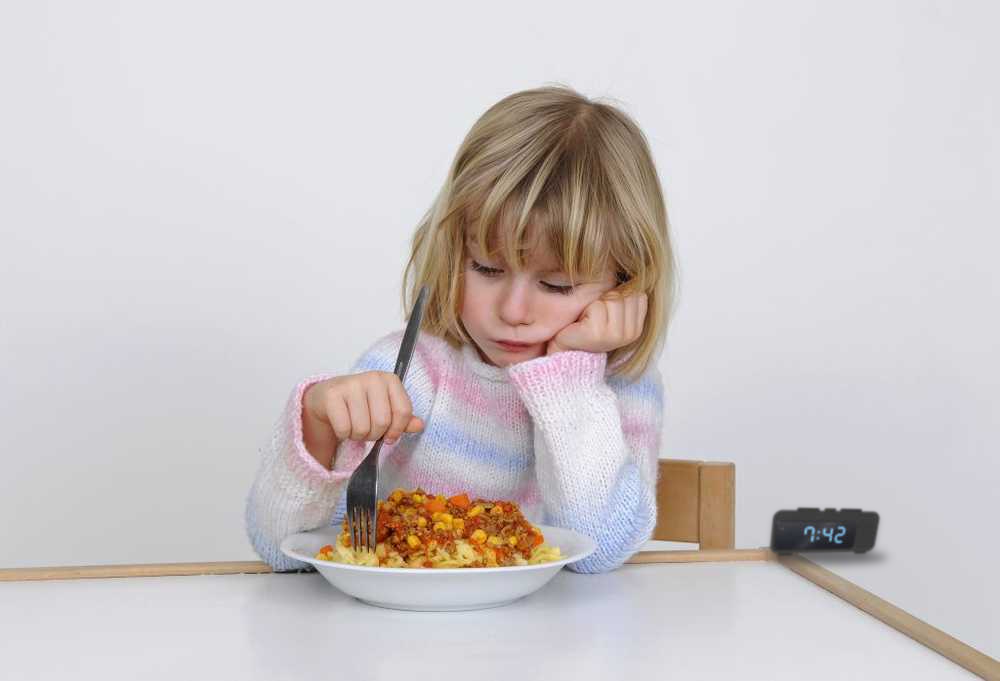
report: 7,42
